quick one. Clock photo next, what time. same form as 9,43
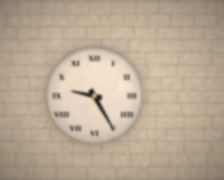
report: 9,25
